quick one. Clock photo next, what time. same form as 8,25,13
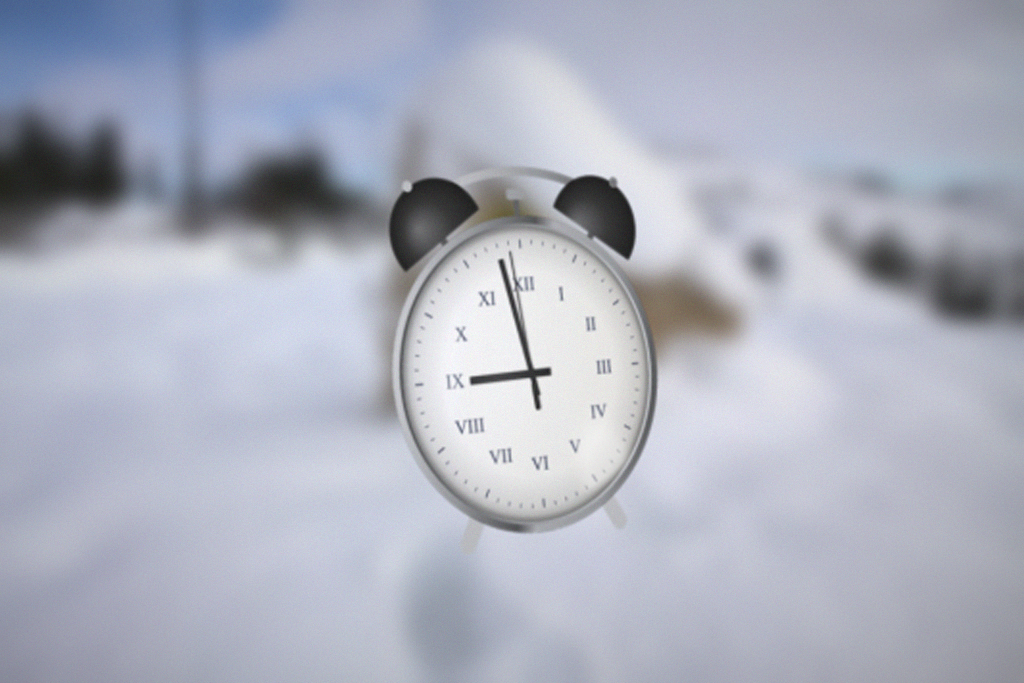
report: 8,57,59
